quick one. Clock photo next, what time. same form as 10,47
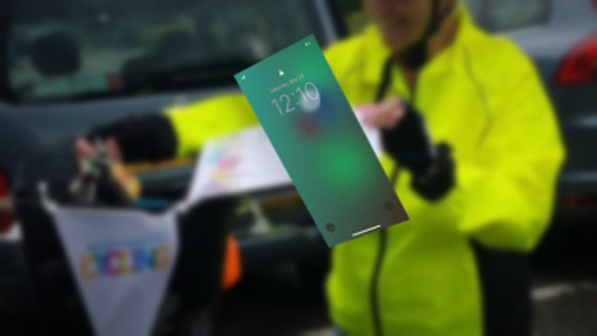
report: 12,10
